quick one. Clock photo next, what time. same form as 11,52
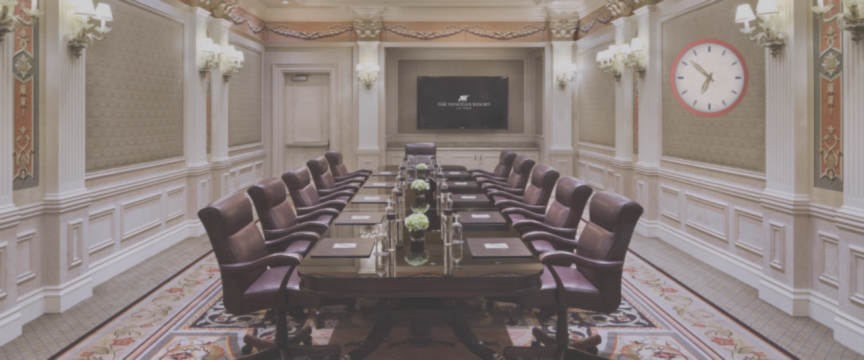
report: 6,52
